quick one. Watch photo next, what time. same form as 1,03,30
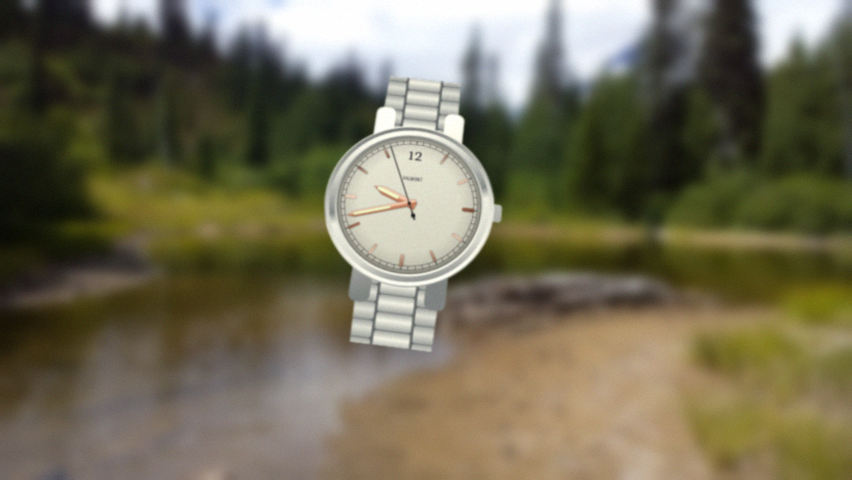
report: 9,41,56
